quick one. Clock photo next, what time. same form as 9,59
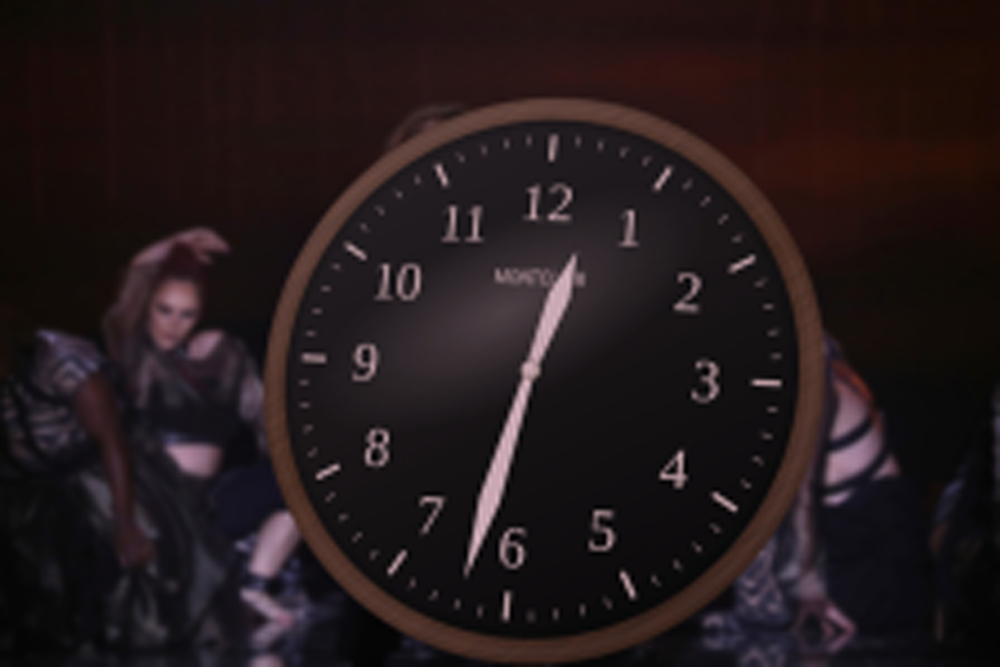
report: 12,32
